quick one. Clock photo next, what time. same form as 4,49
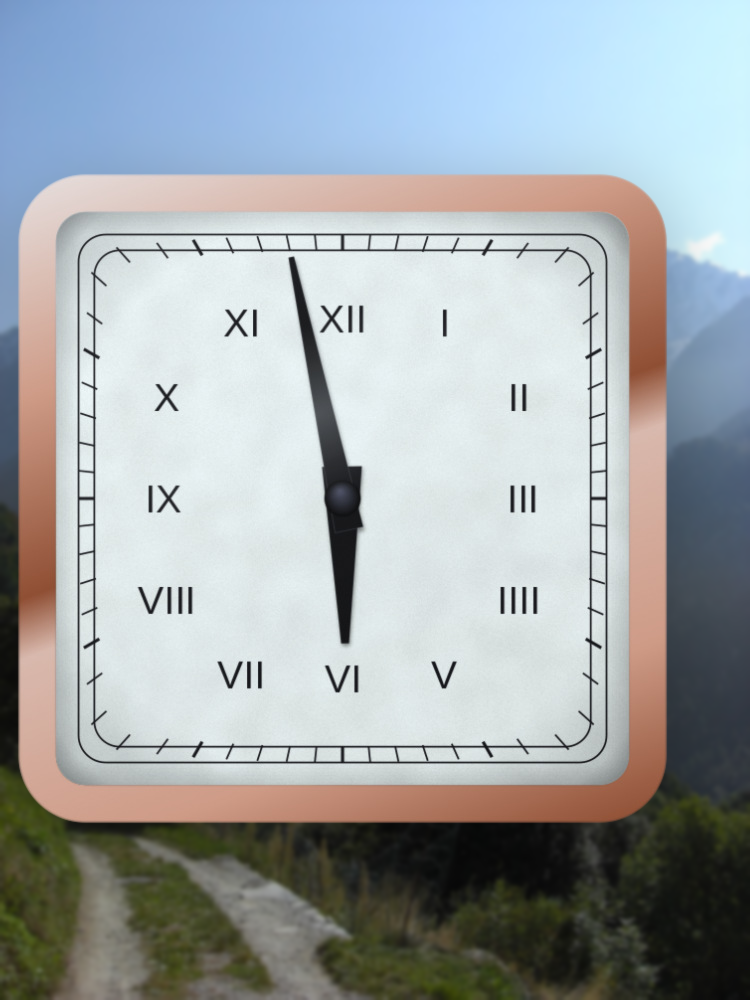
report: 5,58
